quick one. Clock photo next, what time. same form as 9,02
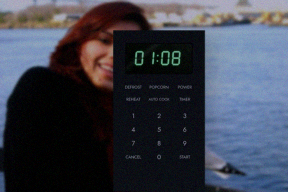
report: 1,08
